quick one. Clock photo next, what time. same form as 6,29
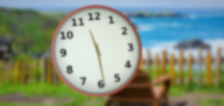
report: 11,29
